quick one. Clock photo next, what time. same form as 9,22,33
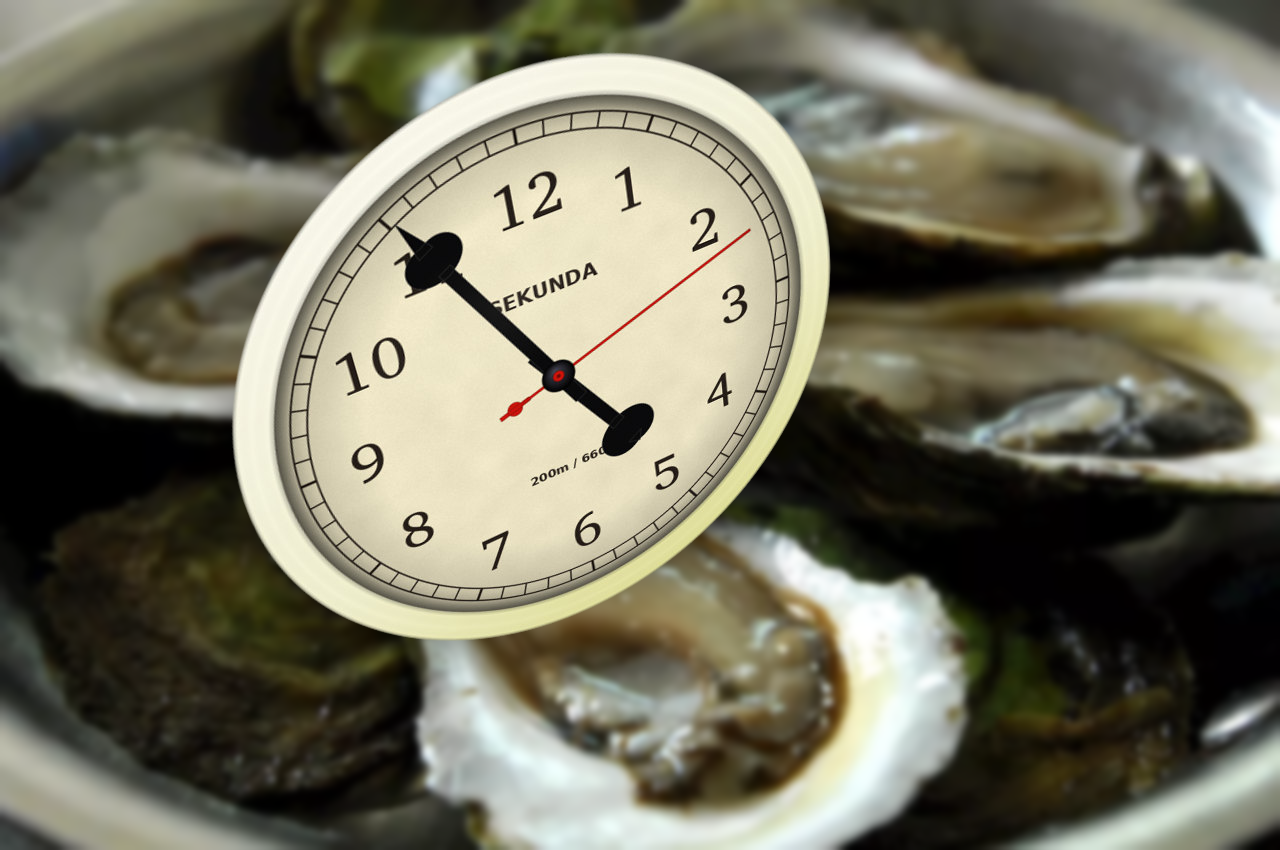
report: 4,55,12
